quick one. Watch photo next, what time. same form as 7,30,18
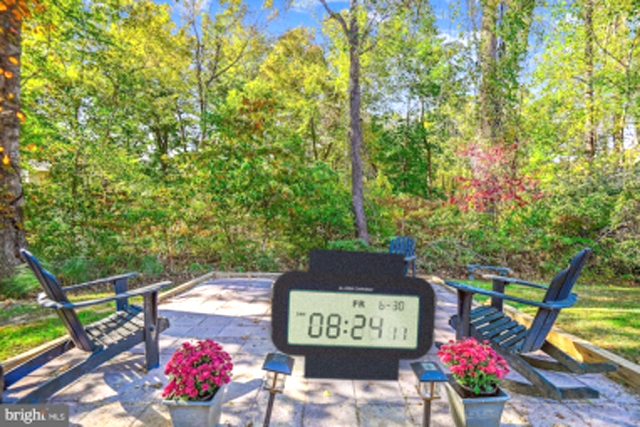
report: 8,24,11
